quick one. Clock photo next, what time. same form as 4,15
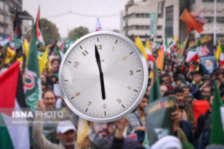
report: 5,59
